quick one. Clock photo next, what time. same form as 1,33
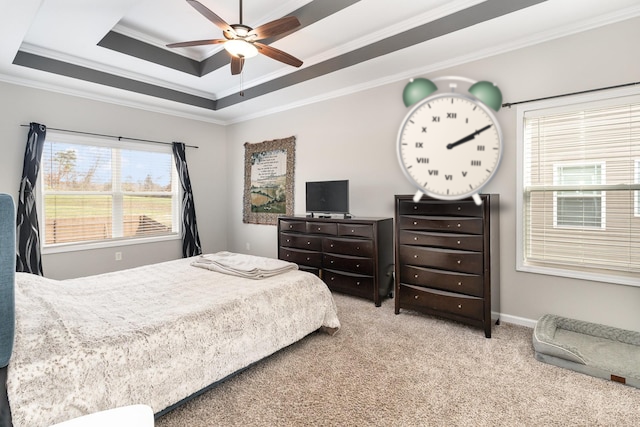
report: 2,10
